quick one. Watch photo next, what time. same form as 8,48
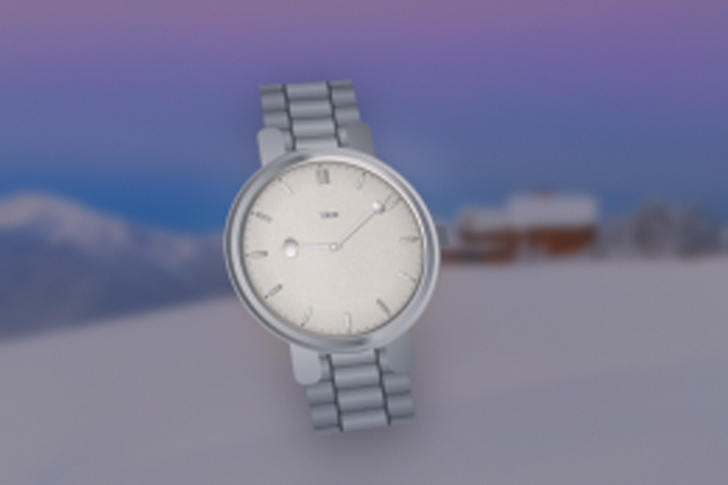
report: 9,09
